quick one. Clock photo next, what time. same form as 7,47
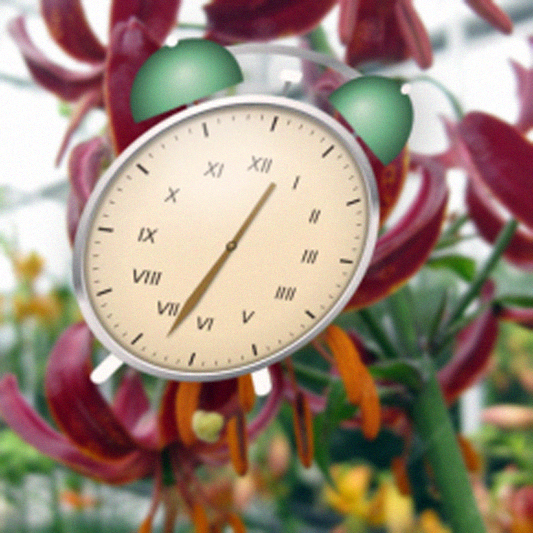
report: 12,33
